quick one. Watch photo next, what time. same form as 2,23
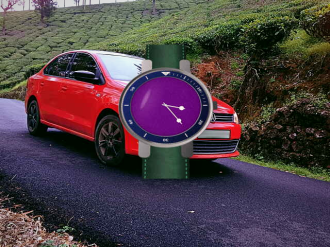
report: 3,24
